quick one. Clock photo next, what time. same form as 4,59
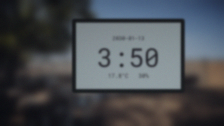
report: 3,50
